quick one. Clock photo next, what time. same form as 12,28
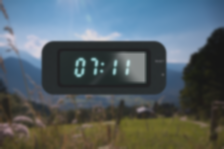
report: 7,11
